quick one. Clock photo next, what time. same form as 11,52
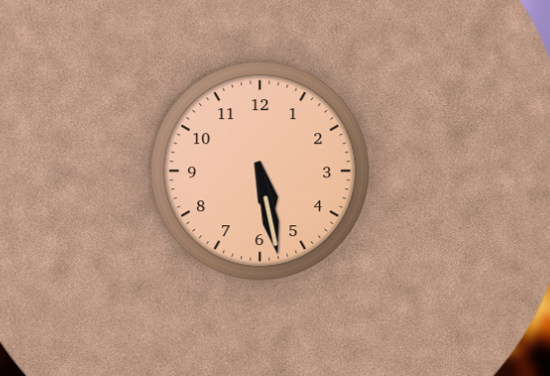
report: 5,28
